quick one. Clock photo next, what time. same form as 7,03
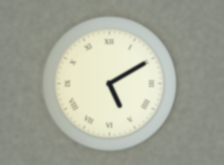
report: 5,10
